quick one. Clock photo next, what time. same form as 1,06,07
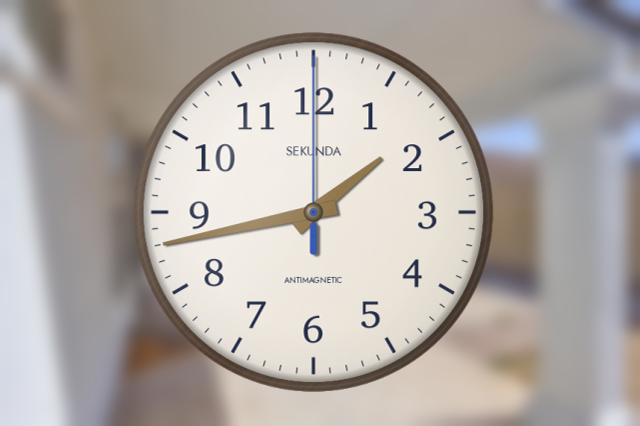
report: 1,43,00
